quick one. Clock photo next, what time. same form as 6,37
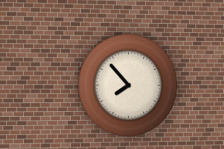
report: 7,53
